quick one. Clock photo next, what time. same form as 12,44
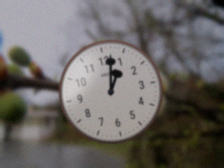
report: 1,02
